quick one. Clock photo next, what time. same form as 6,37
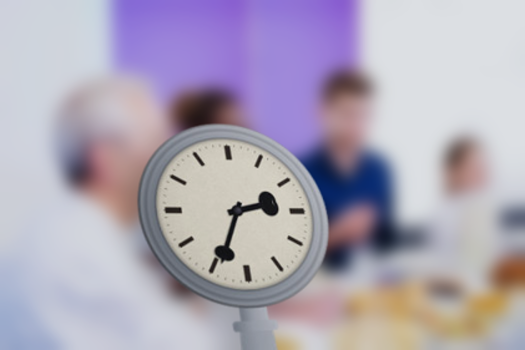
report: 2,34
